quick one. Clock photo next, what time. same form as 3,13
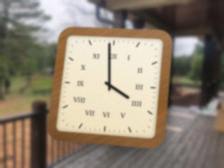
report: 3,59
